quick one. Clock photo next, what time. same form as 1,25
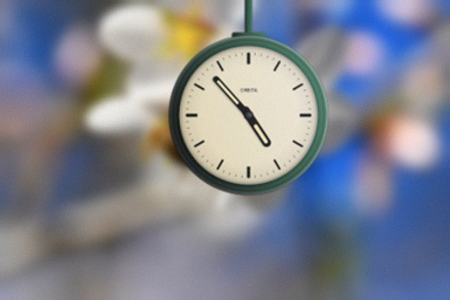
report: 4,53
